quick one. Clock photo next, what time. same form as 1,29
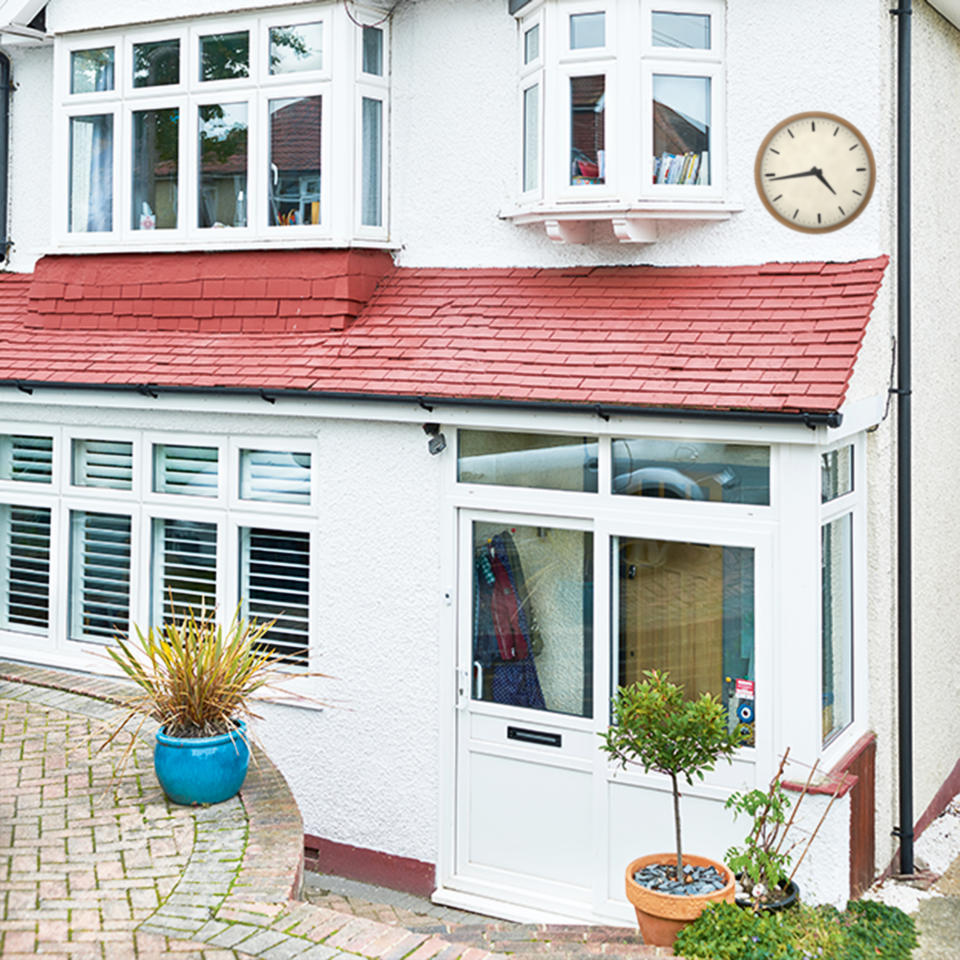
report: 4,44
